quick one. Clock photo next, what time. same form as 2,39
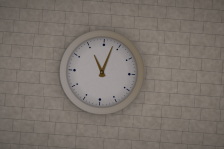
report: 11,03
